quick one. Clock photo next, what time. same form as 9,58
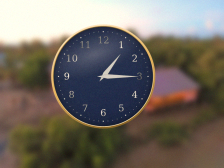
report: 1,15
